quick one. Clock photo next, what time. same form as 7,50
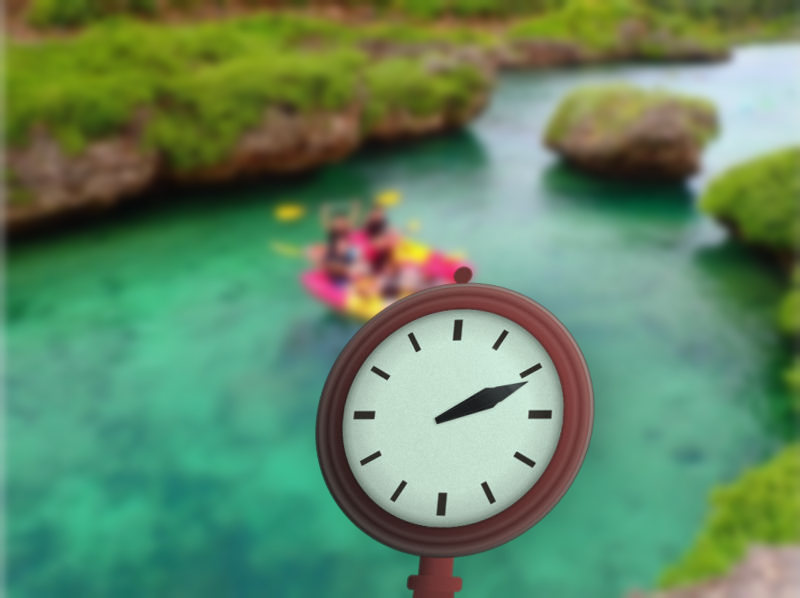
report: 2,11
